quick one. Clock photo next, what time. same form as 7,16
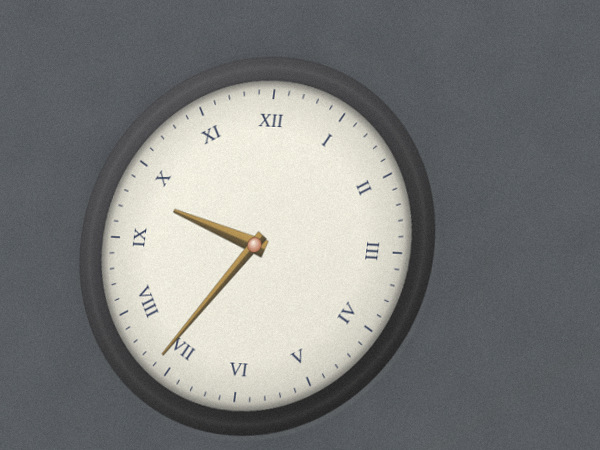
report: 9,36
